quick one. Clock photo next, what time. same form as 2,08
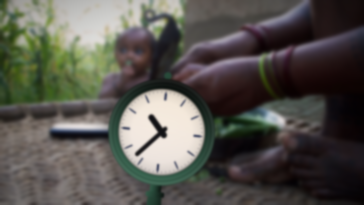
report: 10,37
